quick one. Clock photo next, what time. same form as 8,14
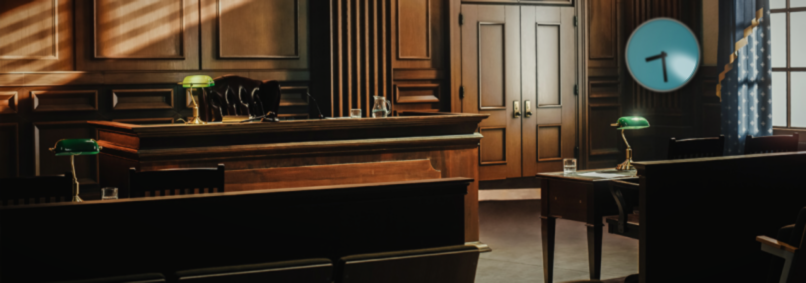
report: 8,29
